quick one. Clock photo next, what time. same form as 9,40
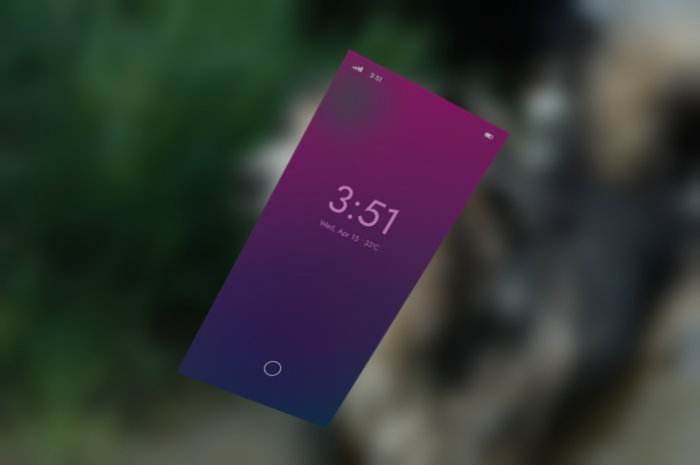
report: 3,51
